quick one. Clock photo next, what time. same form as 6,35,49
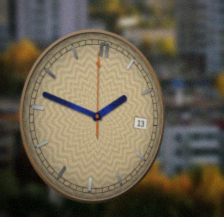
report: 1,46,59
